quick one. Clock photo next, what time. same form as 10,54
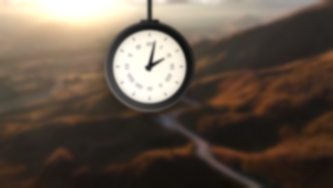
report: 2,02
